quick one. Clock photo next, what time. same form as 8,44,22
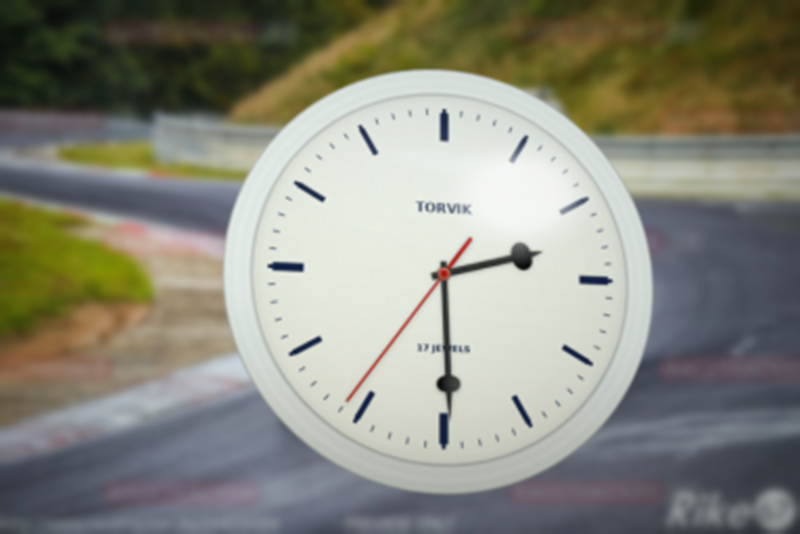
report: 2,29,36
